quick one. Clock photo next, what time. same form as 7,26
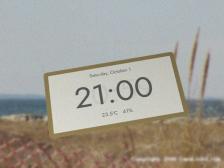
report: 21,00
